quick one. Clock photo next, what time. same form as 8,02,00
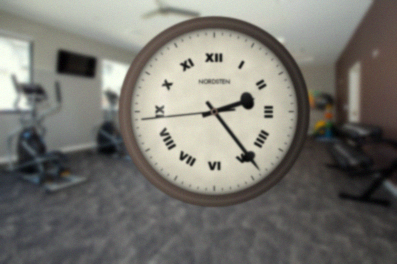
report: 2,23,44
